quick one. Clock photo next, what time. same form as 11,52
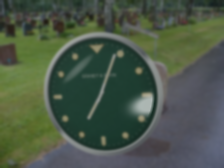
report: 7,04
